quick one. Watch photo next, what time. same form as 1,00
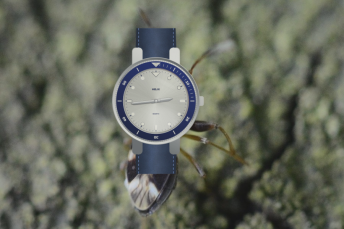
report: 2,44
